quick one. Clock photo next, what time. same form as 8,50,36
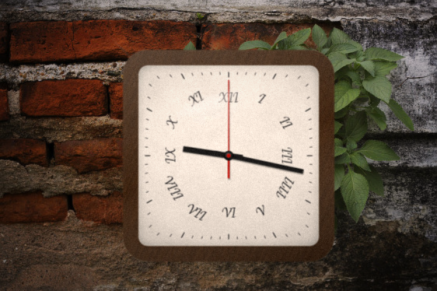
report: 9,17,00
